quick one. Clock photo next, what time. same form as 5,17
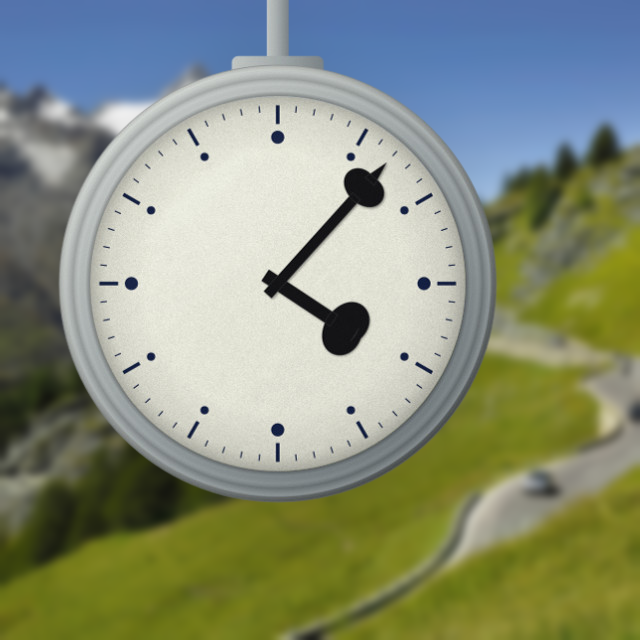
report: 4,07
